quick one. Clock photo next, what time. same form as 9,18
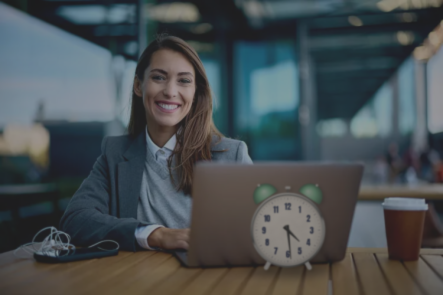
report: 4,29
